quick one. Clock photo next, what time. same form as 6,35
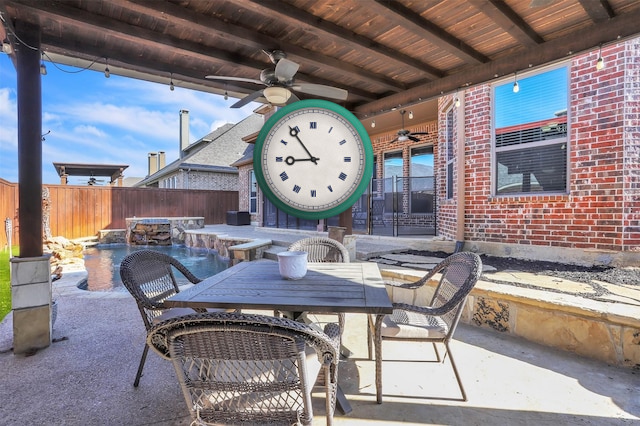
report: 8,54
